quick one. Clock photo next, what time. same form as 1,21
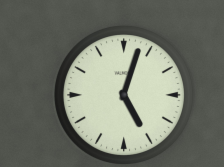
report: 5,03
